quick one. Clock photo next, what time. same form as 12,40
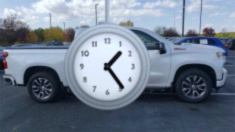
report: 1,24
